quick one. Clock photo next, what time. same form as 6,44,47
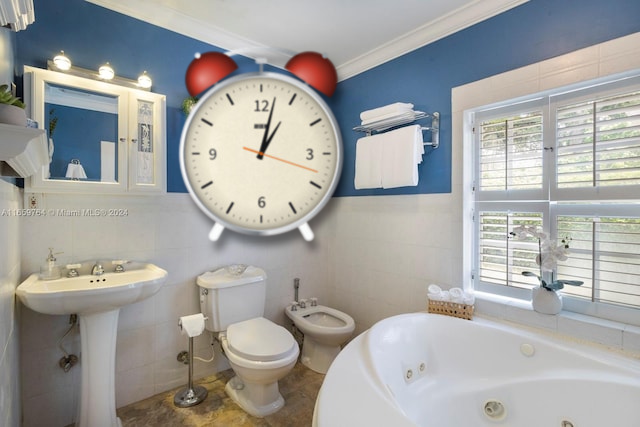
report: 1,02,18
